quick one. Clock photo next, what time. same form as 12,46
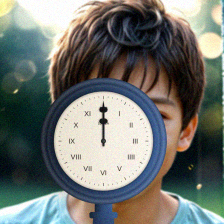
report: 12,00
